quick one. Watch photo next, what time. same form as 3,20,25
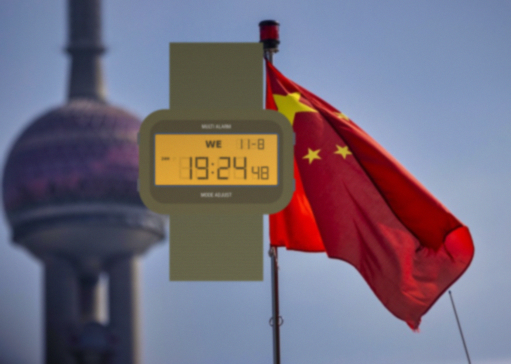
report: 19,24,48
